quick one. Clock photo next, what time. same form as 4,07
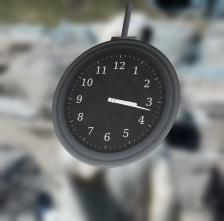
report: 3,17
